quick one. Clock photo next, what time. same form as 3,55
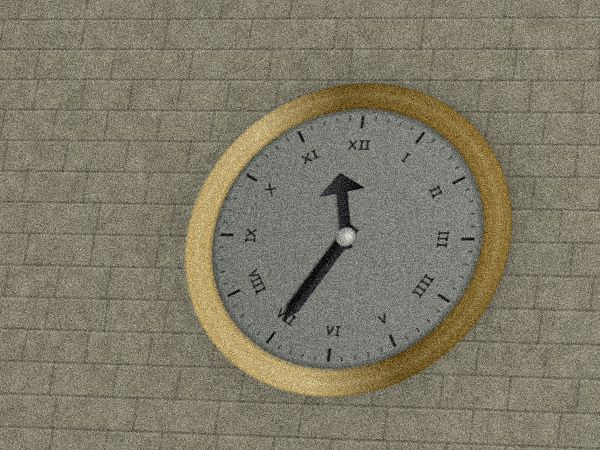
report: 11,35
